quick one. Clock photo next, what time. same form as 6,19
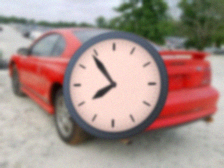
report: 7,54
